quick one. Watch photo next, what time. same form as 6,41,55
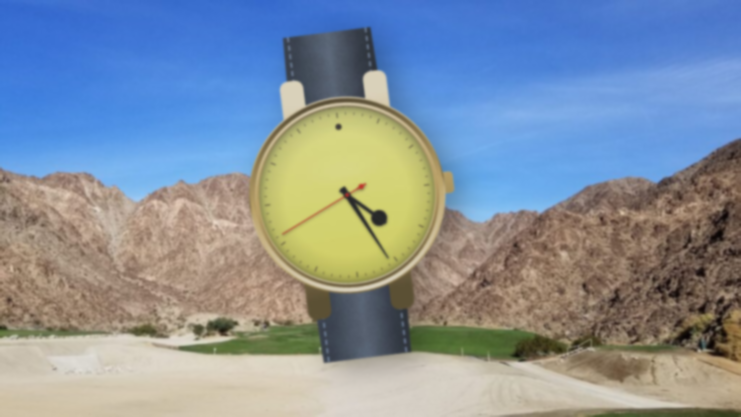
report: 4,25,41
